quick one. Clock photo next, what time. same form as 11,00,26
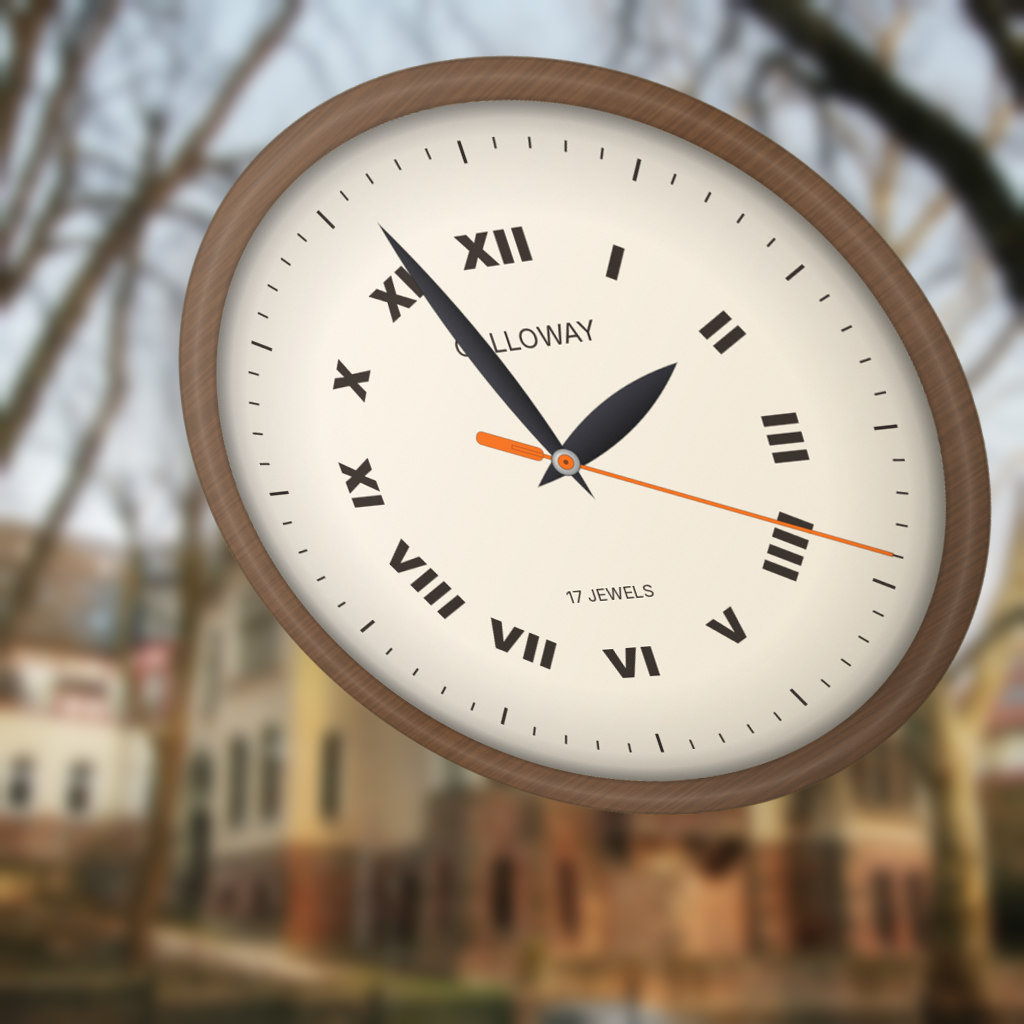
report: 1,56,19
